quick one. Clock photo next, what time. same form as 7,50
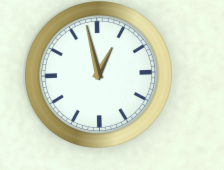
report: 12,58
